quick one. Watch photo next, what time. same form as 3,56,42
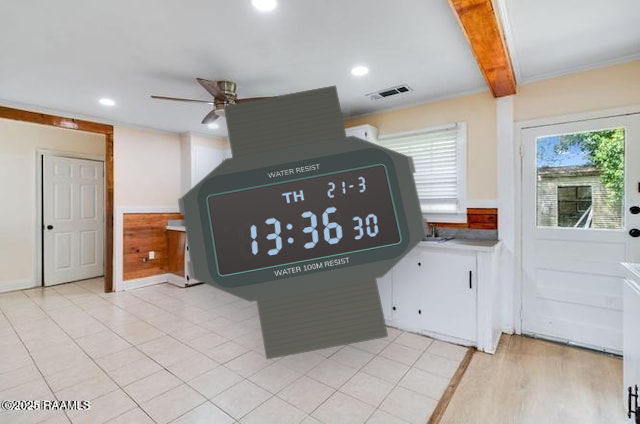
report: 13,36,30
